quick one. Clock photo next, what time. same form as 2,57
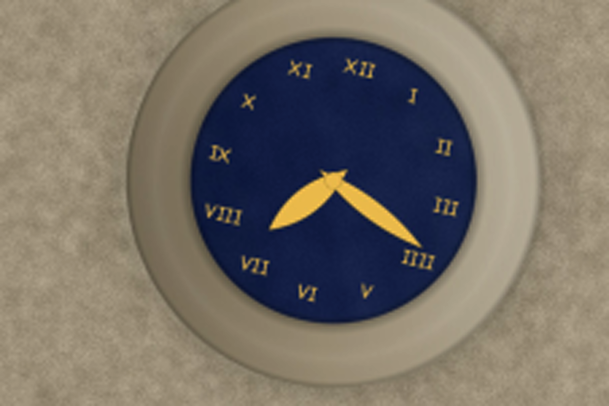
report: 7,19
